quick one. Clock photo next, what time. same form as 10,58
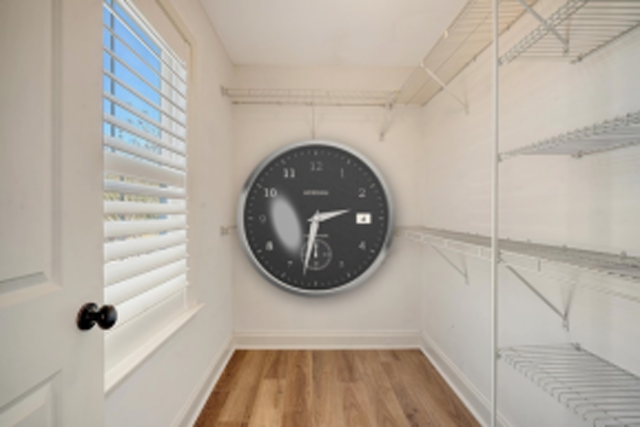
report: 2,32
